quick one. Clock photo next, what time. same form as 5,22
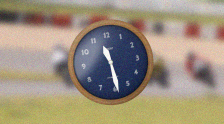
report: 11,29
